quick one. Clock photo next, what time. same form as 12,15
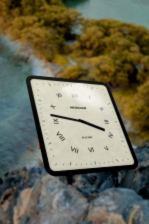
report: 3,47
